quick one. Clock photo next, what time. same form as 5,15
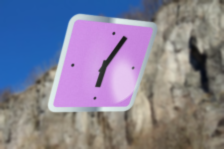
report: 6,04
